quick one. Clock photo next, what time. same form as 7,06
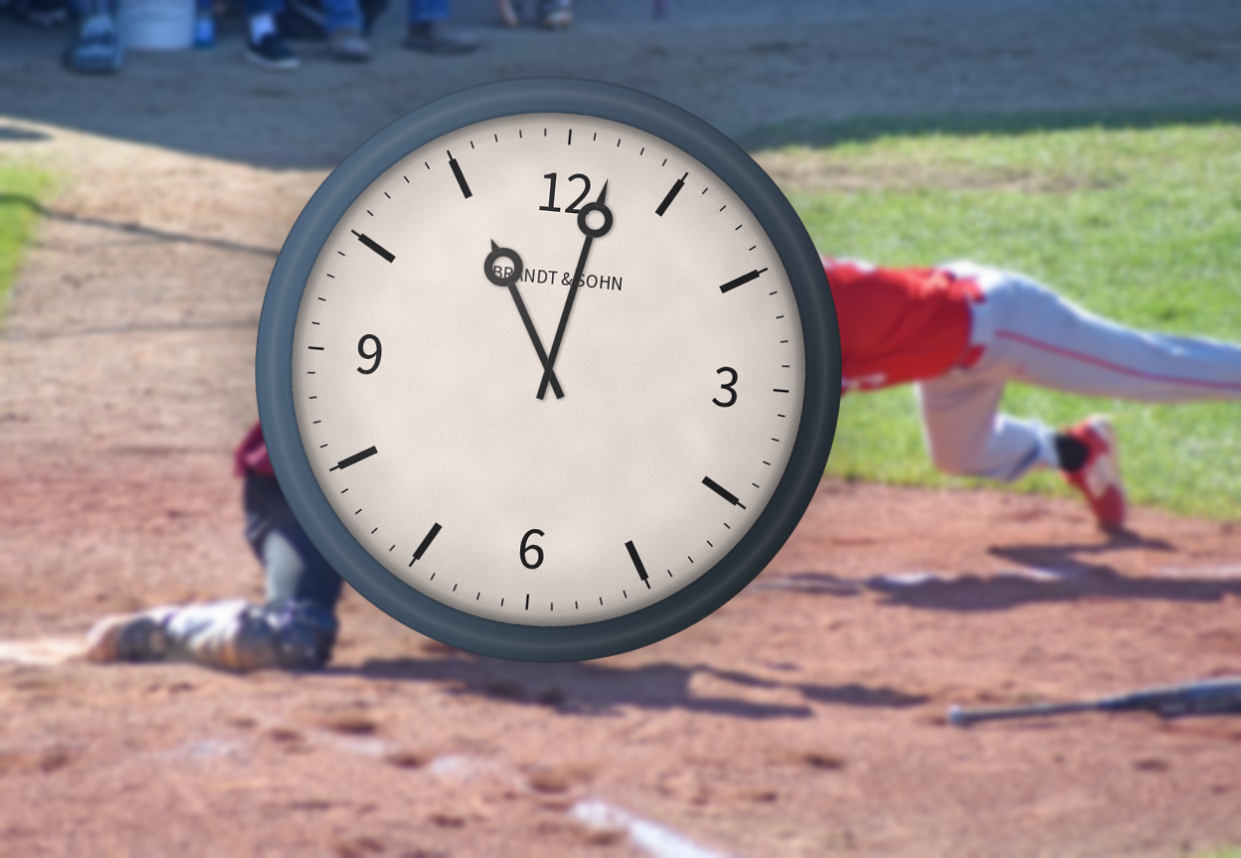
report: 11,02
